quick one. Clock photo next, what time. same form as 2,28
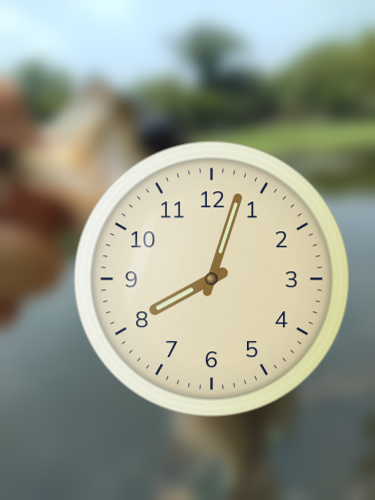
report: 8,03
